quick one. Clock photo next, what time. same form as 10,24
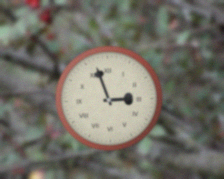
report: 2,57
